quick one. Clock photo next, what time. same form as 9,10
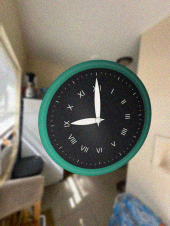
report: 9,00
